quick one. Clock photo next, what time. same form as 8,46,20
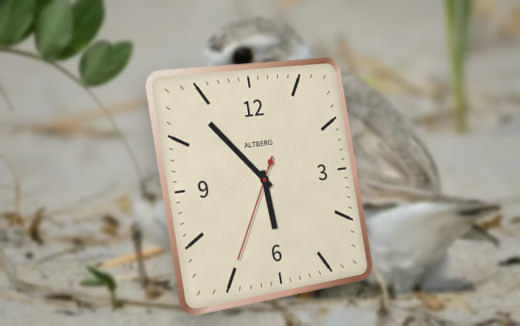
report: 5,53,35
